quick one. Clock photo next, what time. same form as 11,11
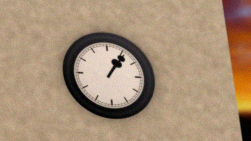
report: 1,06
